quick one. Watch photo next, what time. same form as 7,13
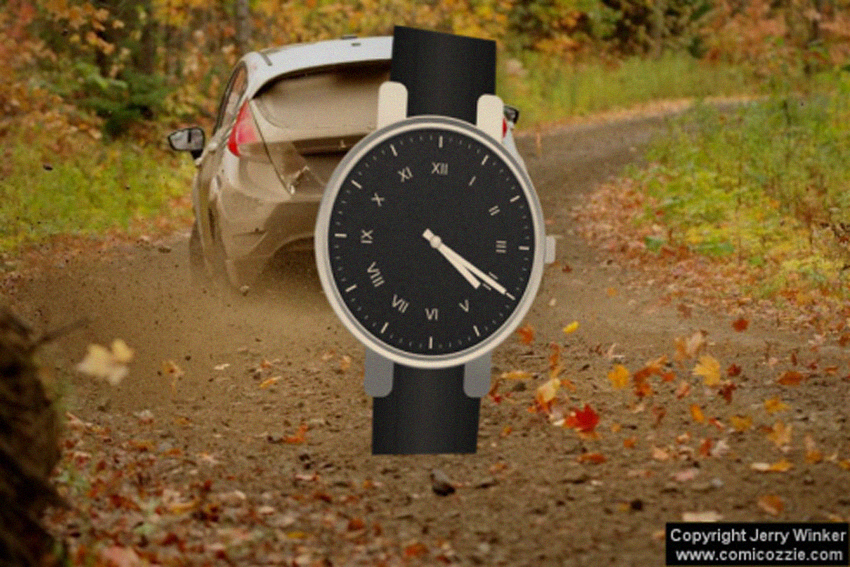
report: 4,20
